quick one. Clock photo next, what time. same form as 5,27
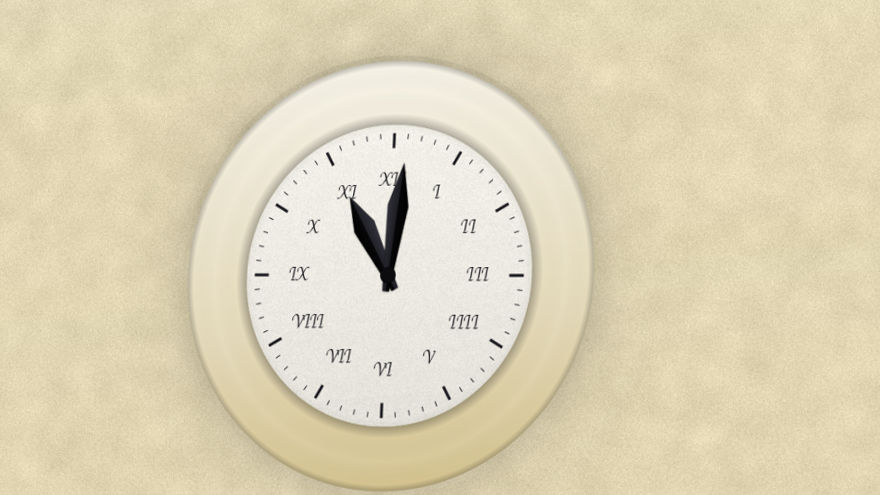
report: 11,01
